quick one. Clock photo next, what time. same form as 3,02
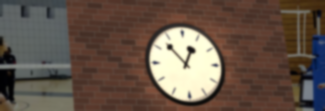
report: 12,53
